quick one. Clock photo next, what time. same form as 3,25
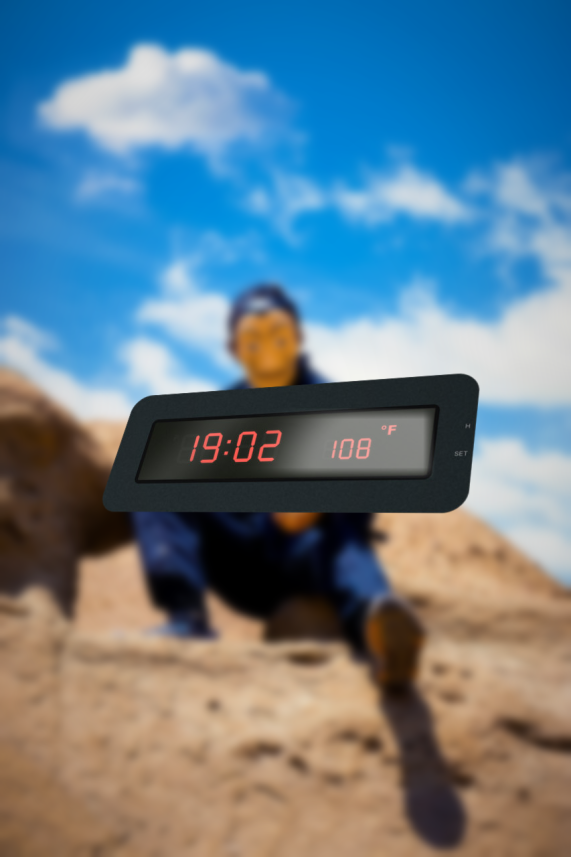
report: 19,02
